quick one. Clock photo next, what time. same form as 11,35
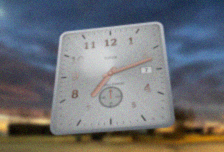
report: 7,12
